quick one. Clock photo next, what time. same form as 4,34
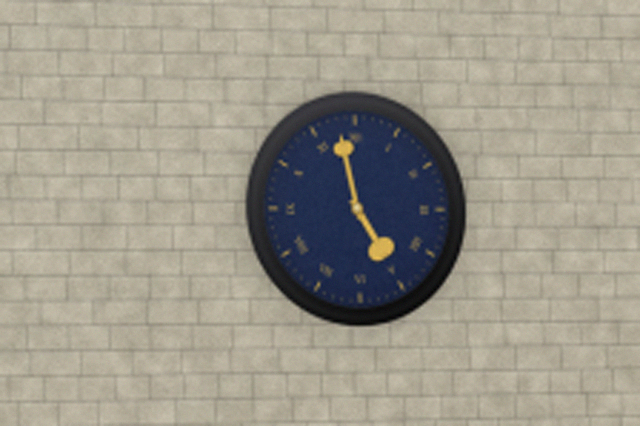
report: 4,58
